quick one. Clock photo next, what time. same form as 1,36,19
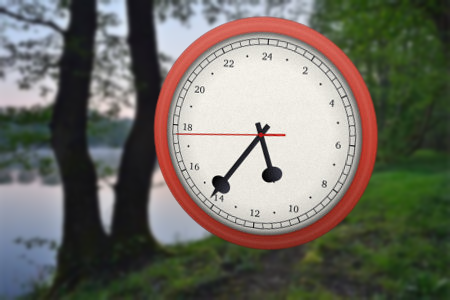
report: 10,35,44
